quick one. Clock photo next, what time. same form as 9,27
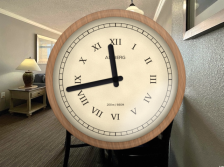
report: 11,43
